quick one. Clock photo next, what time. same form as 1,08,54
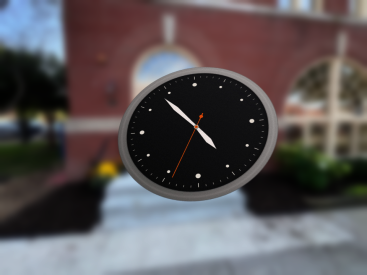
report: 4,53,34
